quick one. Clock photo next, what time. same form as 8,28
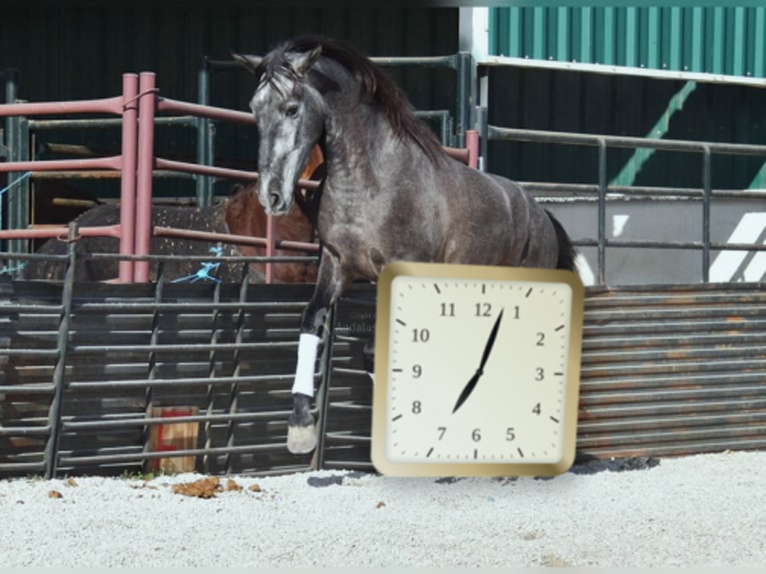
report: 7,03
